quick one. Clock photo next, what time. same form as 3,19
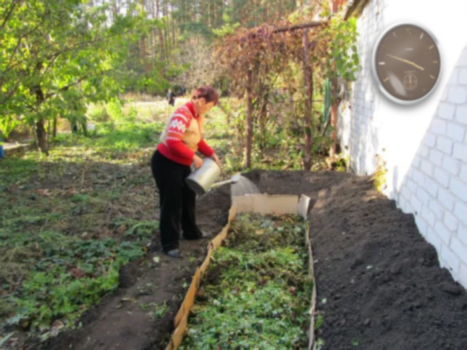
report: 3,48
